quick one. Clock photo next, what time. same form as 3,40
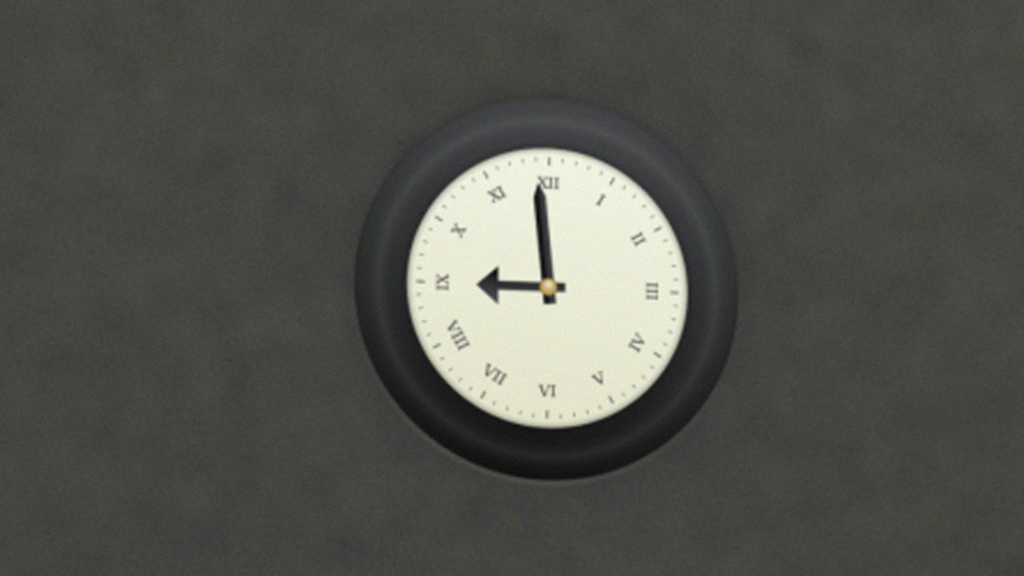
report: 8,59
